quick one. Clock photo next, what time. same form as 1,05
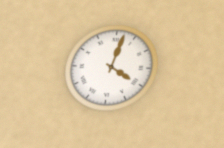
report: 4,02
